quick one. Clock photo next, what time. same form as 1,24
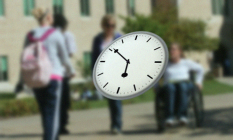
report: 5,51
